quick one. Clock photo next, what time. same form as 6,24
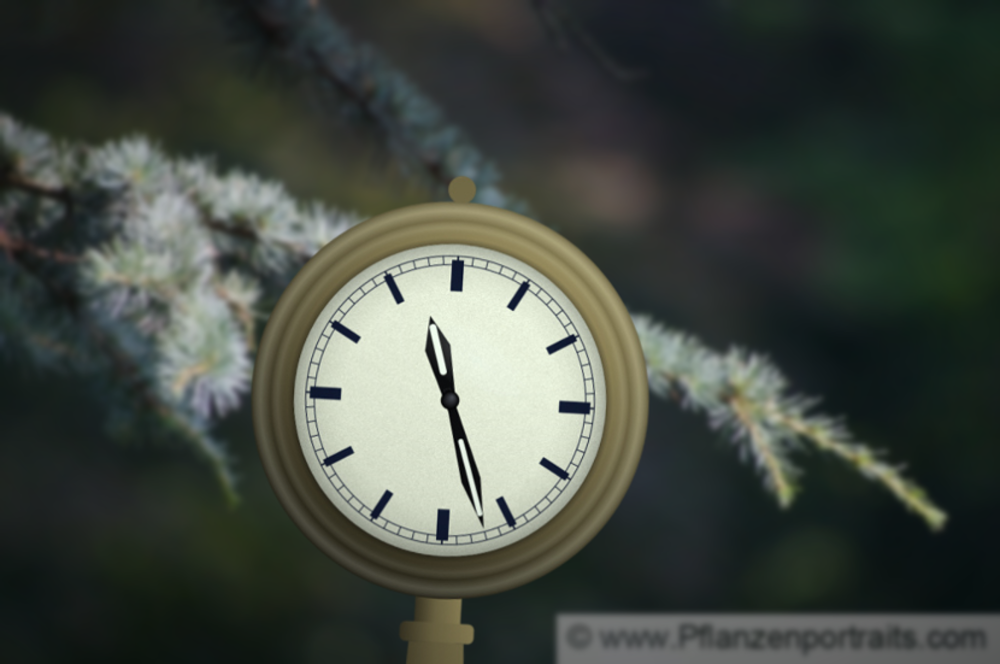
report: 11,27
